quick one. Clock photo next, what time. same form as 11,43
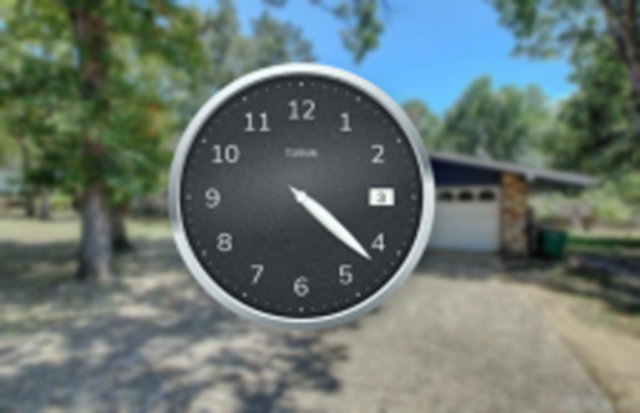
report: 4,22
